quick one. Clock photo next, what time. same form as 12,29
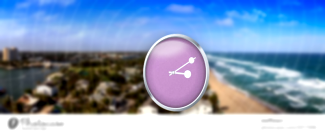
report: 3,10
